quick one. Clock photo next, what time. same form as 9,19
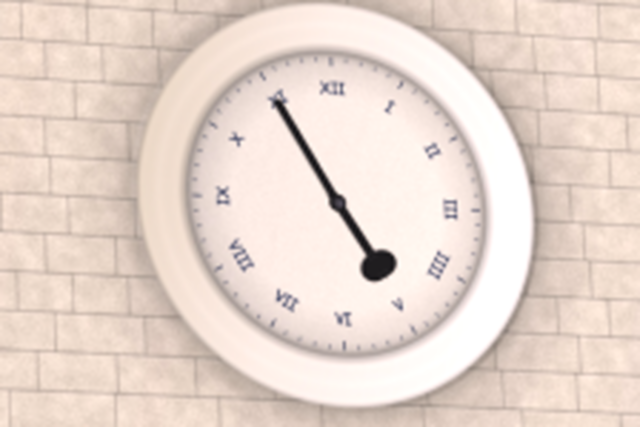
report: 4,55
